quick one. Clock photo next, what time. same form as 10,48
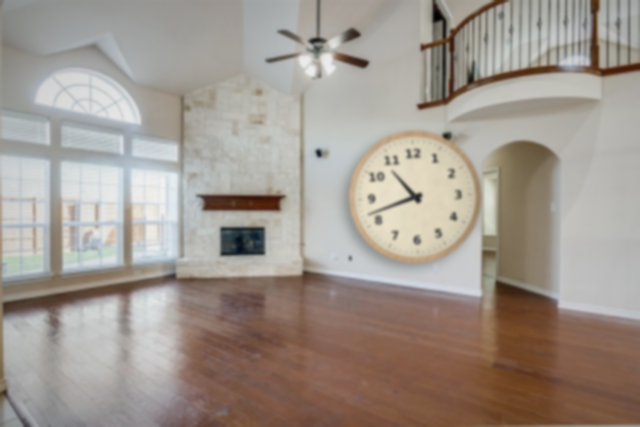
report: 10,42
